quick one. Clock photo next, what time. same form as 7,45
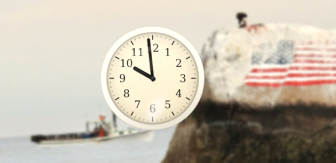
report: 9,59
